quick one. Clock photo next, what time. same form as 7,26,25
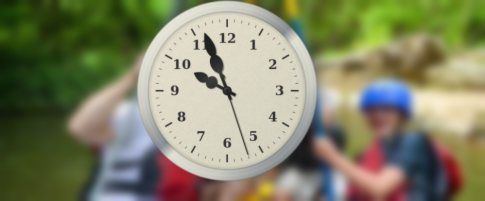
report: 9,56,27
